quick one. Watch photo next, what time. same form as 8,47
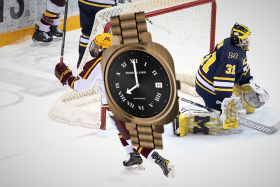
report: 8,00
